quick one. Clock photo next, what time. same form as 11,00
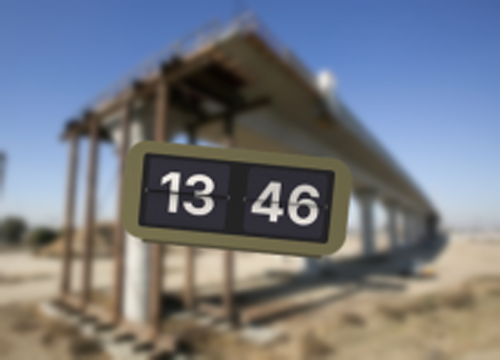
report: 13,46
